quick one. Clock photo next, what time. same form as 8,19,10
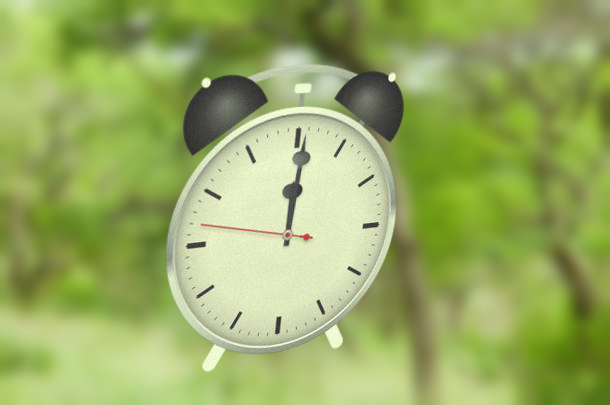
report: 12,00,47
